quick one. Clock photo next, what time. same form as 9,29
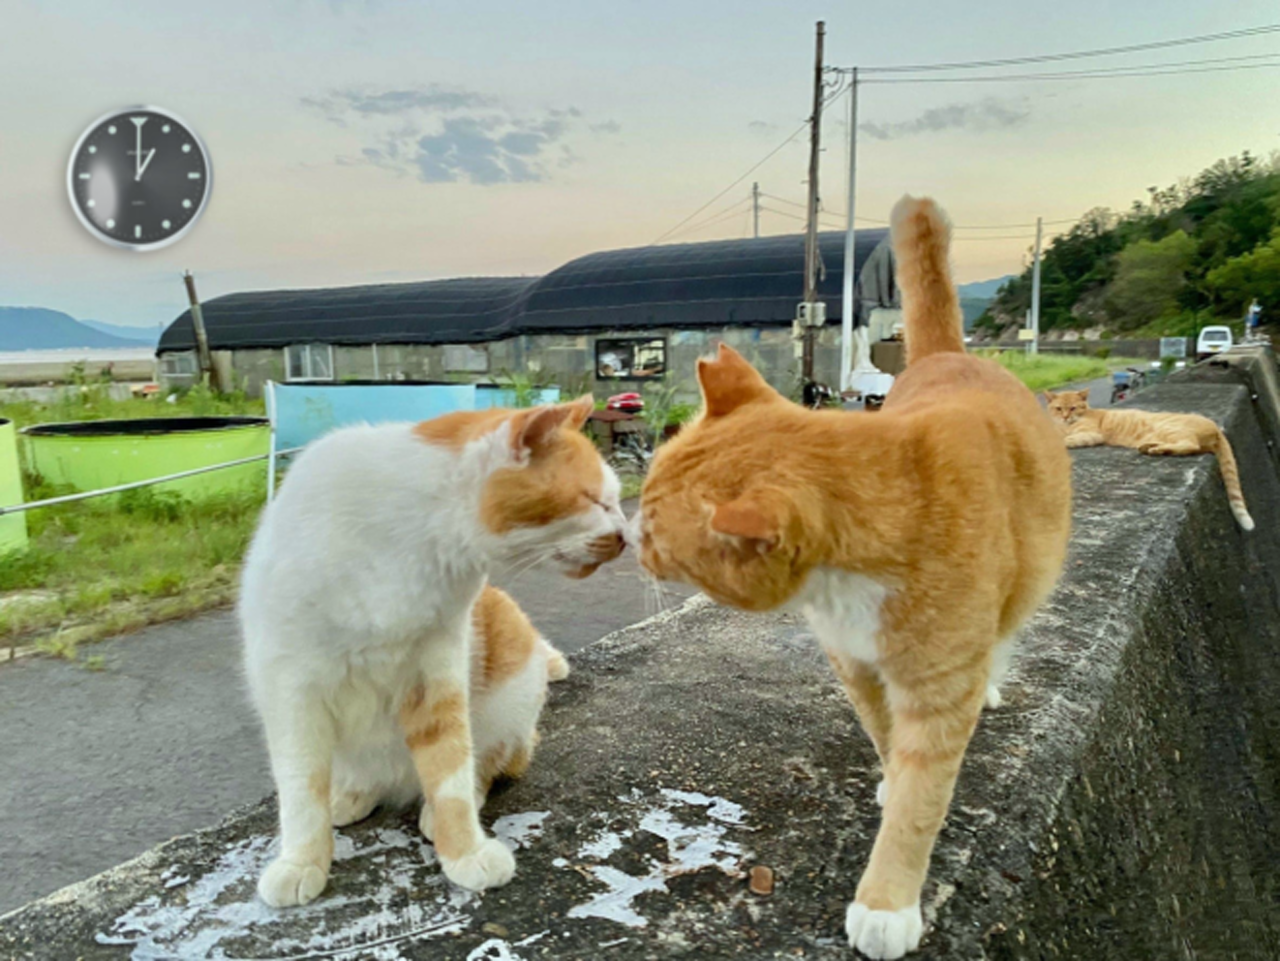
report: 1,00
